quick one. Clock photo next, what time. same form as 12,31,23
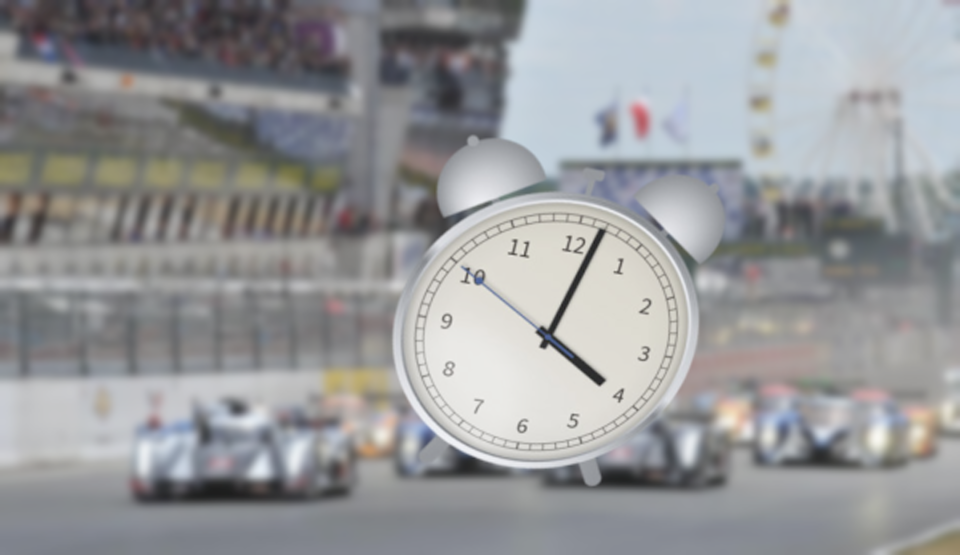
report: 4,01,50
